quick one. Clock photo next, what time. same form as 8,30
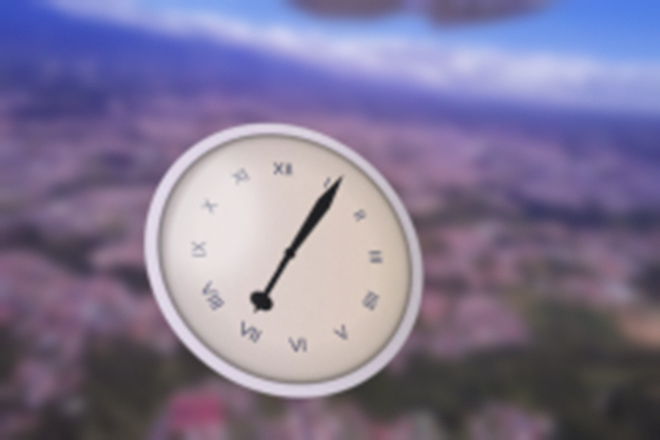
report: 7,06
